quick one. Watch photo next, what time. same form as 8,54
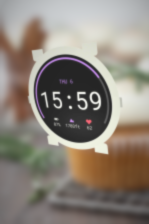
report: 15,59
